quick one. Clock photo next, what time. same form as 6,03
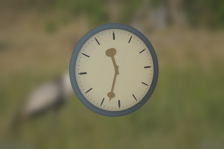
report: 11,33
